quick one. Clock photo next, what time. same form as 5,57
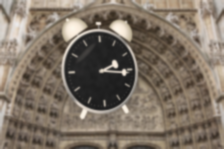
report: 2,16
